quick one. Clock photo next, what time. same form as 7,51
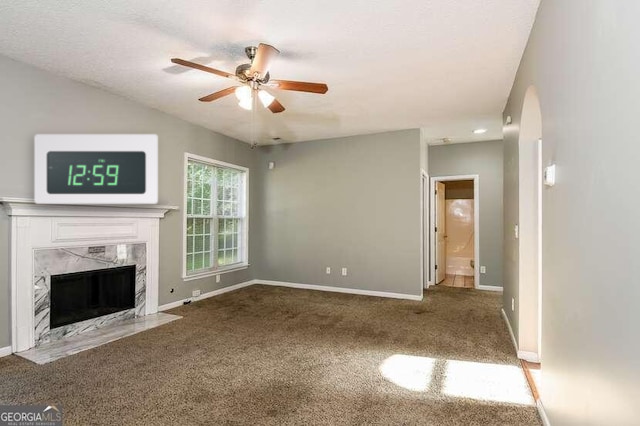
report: 12,59
